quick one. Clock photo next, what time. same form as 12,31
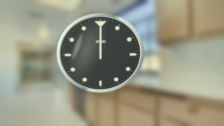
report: 12,00
